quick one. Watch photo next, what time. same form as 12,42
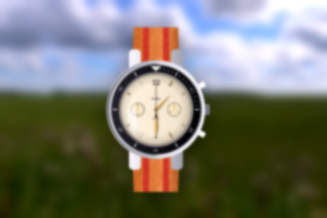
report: 1,30
